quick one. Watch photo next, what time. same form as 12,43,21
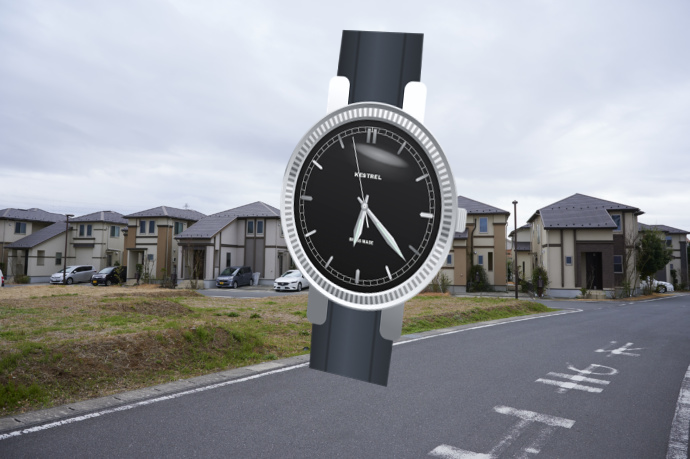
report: 6,21,57
